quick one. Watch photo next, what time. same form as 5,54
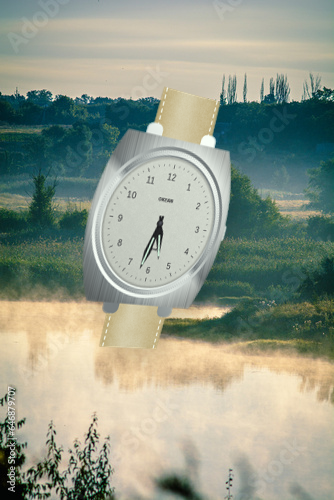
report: 5,32
